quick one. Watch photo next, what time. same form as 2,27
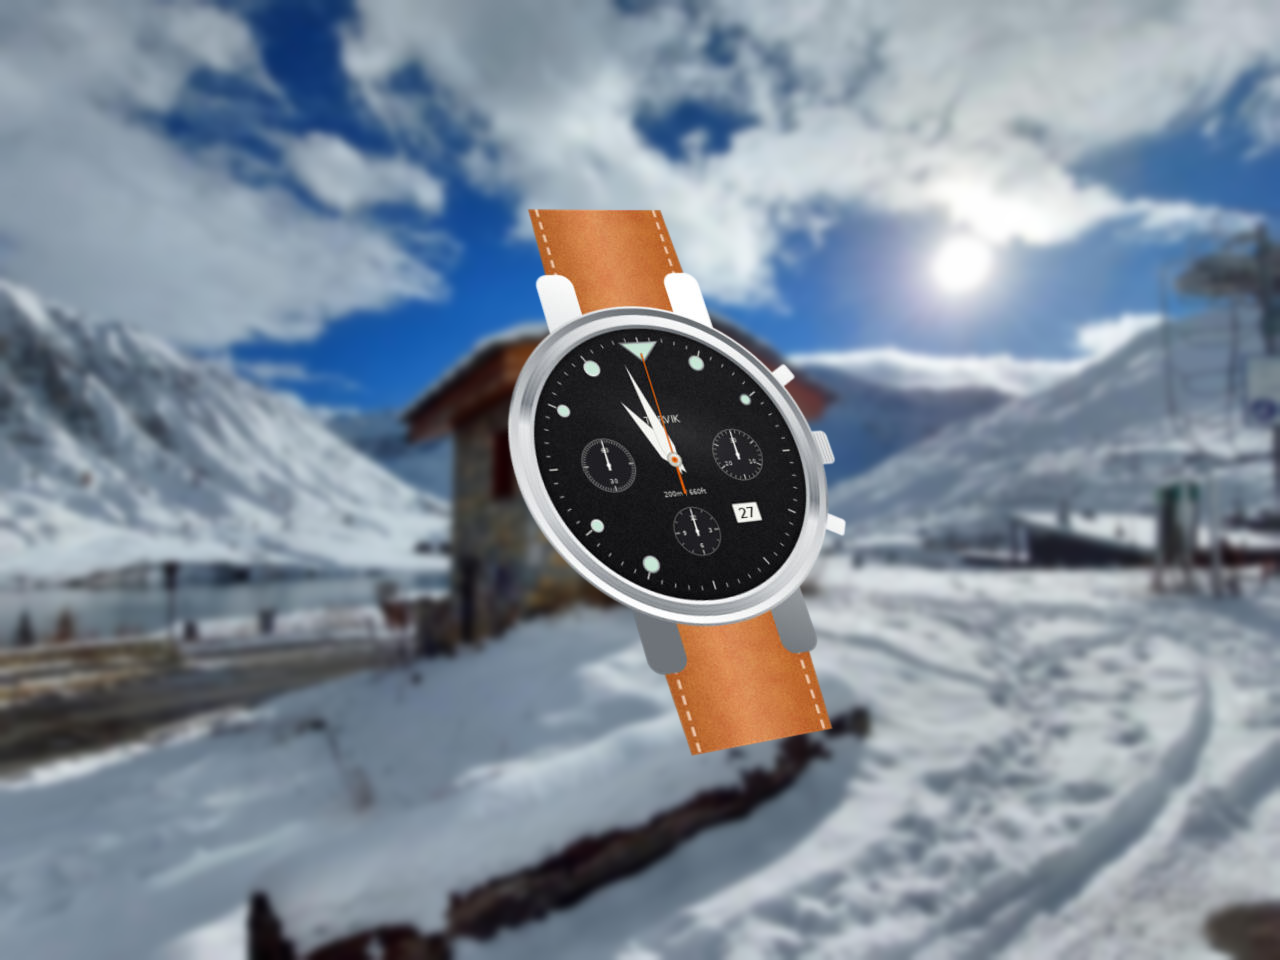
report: 10,58
